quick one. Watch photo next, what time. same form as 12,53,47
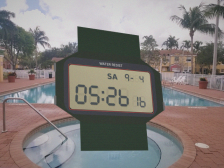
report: 5,26,16
